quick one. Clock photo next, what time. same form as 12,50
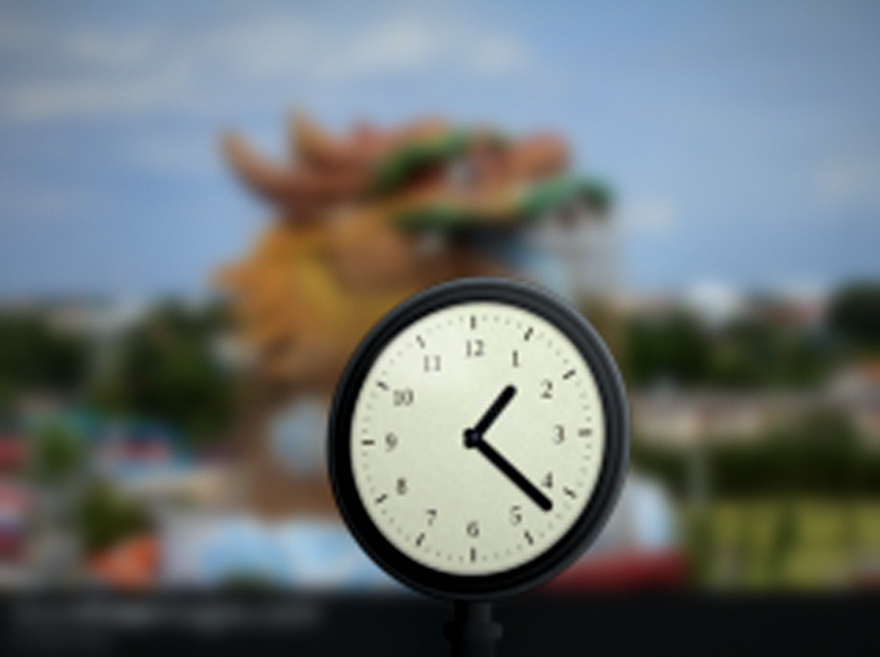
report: 1,22
